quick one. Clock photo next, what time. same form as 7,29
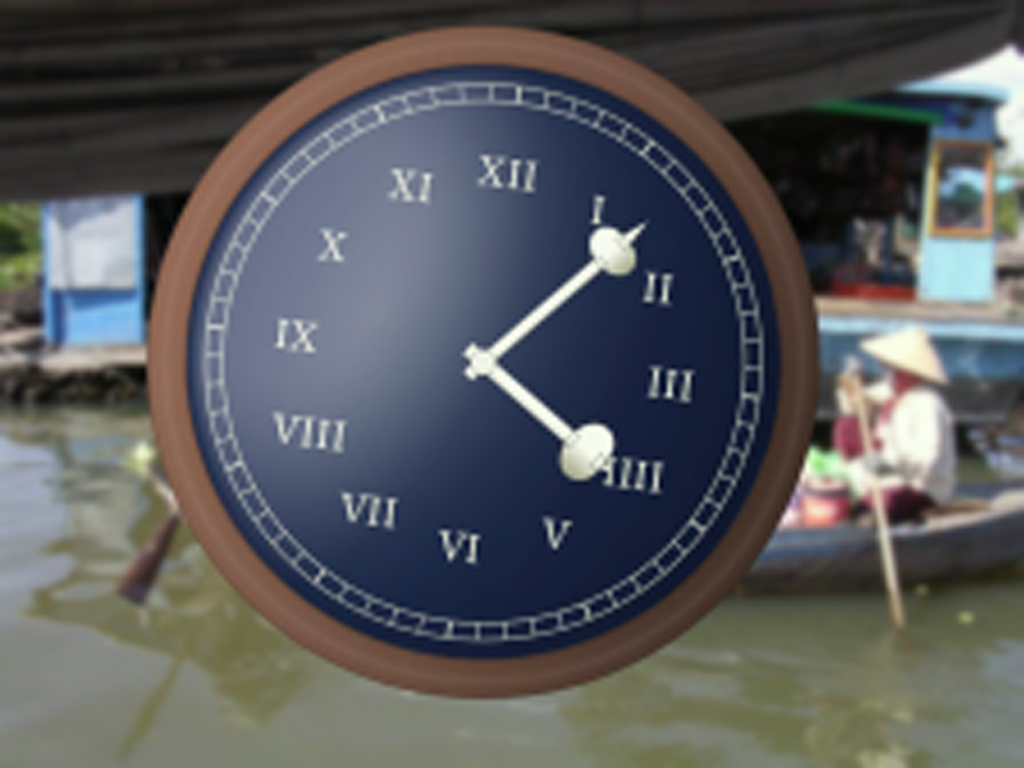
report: 4,07
